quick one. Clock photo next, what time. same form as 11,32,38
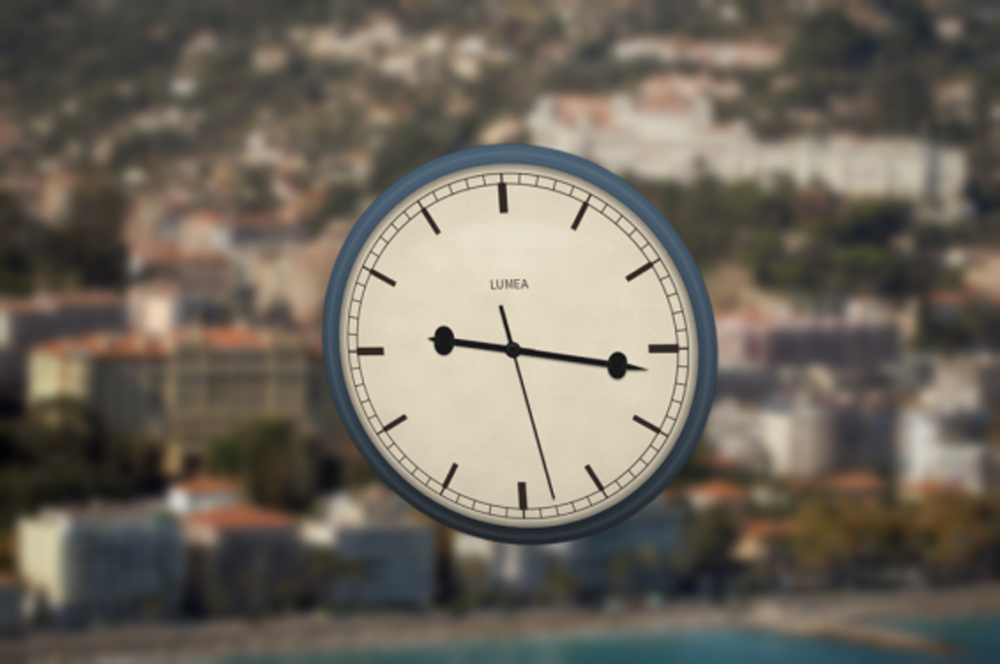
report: 9,16,28
